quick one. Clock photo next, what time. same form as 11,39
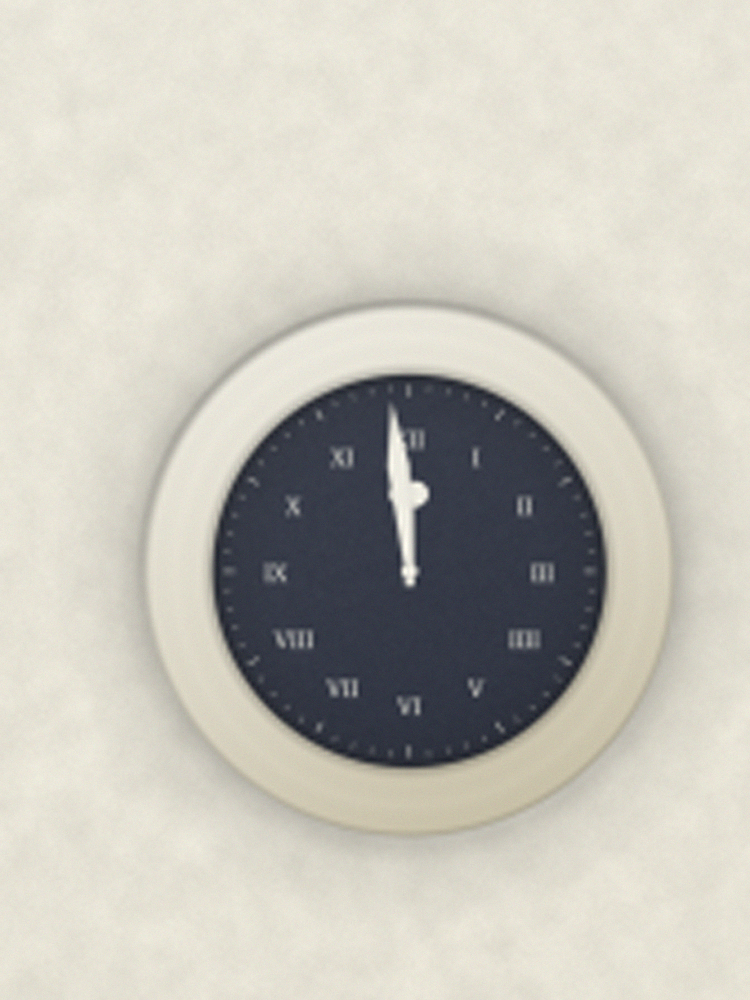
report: 11,59
